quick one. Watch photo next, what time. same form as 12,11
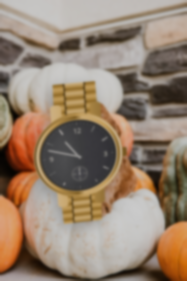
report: 10,48
